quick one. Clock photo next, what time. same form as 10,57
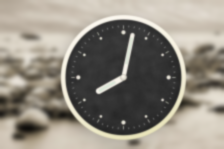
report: 8,02
